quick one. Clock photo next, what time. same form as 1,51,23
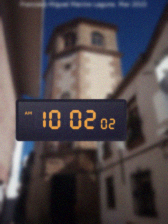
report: 10,02,02
